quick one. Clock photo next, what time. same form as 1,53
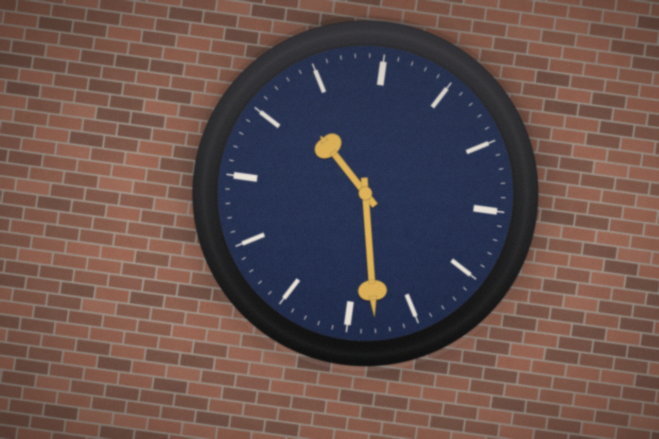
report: 10,28
